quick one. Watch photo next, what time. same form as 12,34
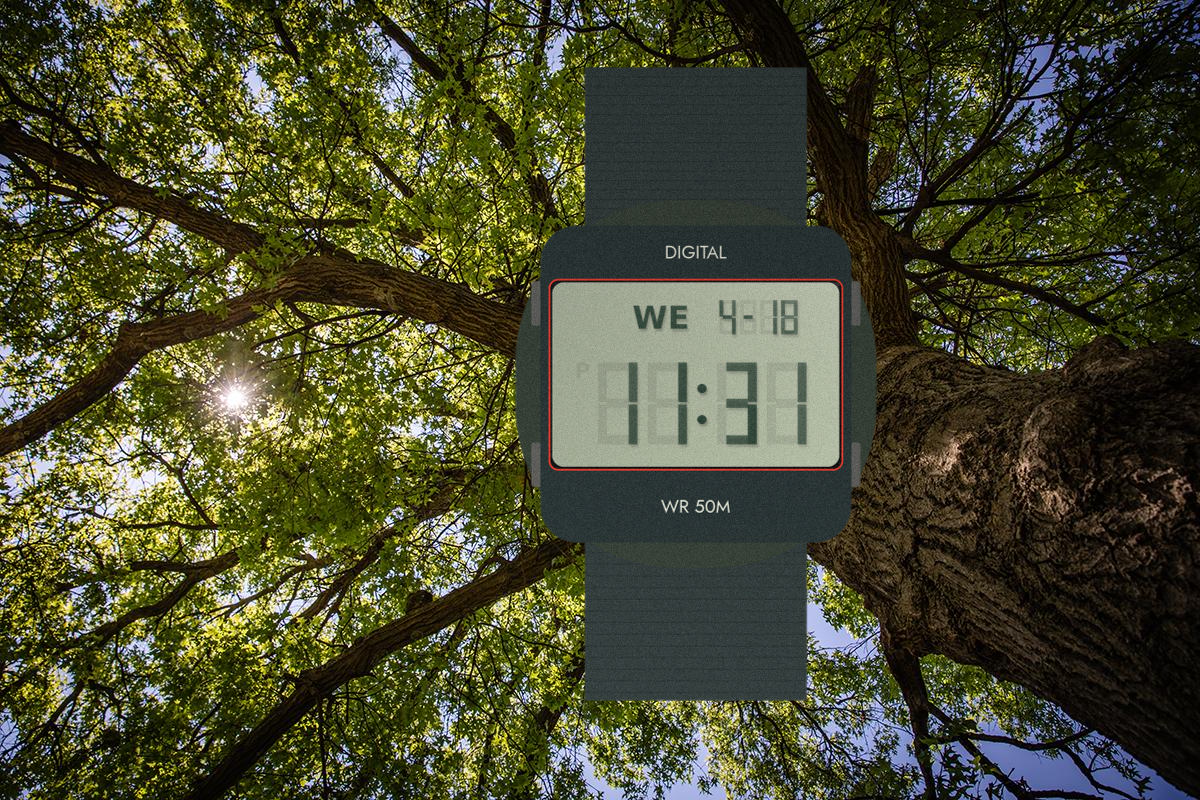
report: 11,31
